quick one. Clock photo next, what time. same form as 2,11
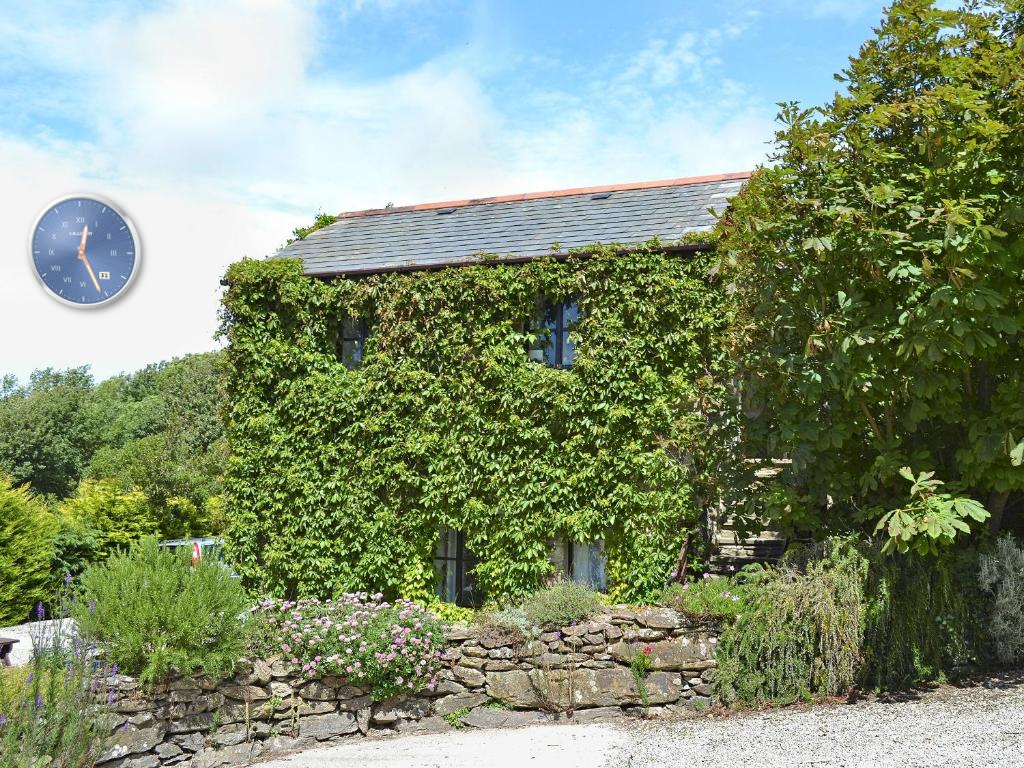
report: 12,26
